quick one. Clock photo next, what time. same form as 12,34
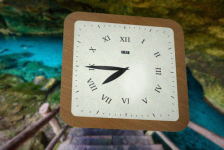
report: 7,45
